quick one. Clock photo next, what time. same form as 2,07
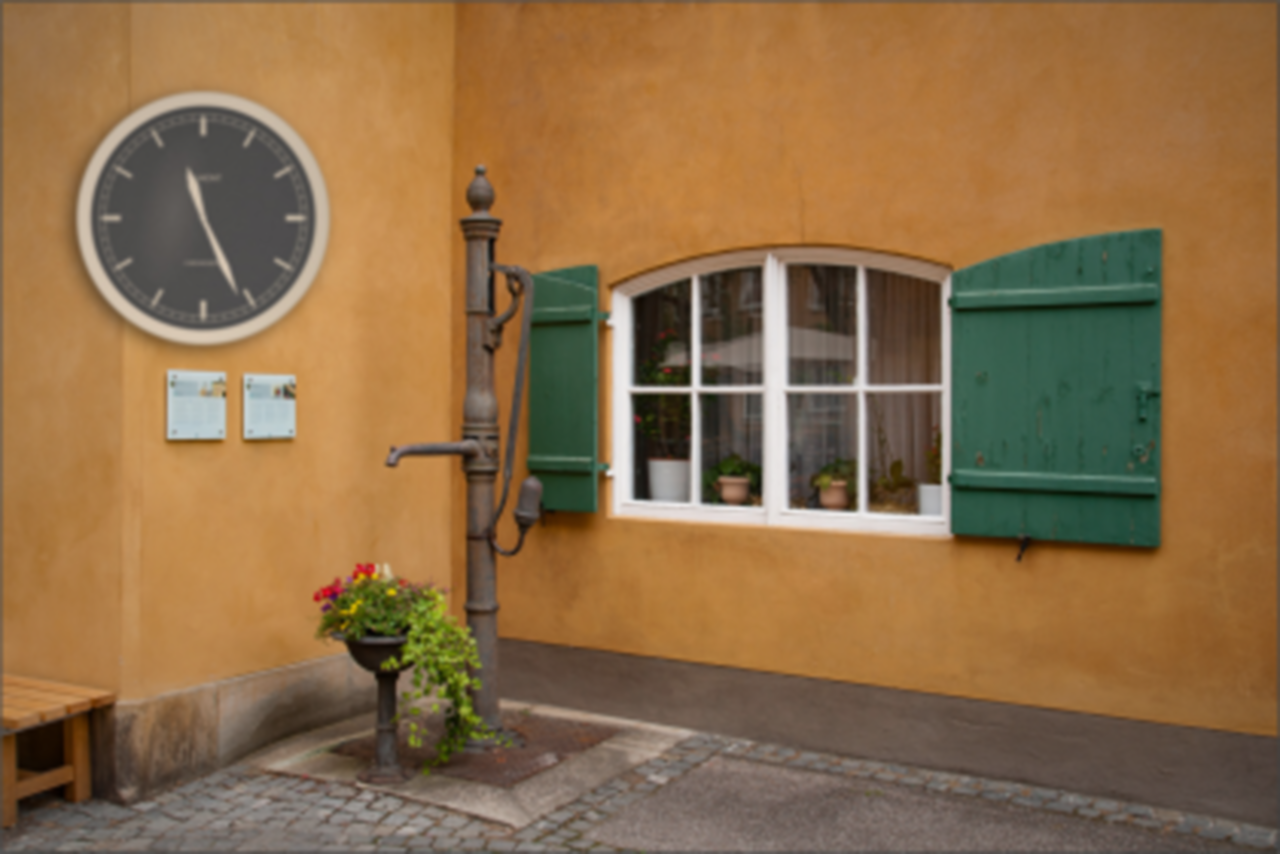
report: 11,26
